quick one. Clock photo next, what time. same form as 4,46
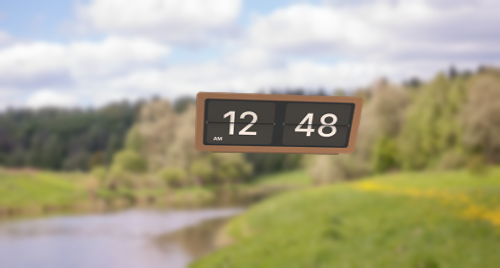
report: 12,48
